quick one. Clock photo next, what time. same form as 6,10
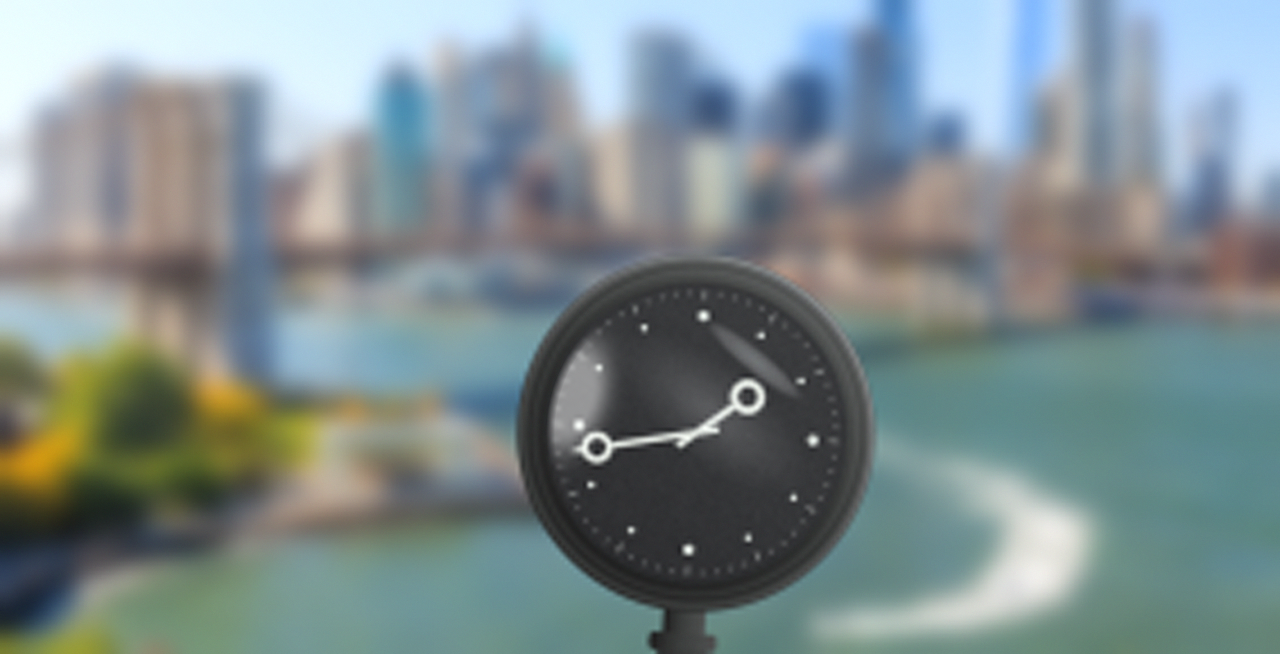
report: 1,43
